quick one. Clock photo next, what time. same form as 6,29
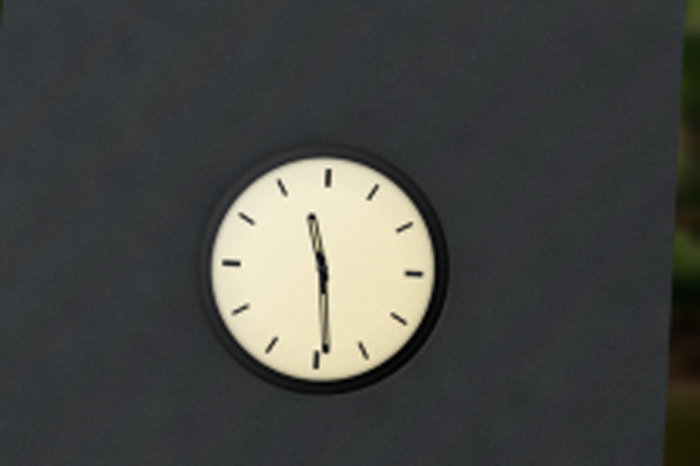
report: 11,29
